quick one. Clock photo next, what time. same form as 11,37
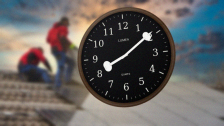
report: 8,09
